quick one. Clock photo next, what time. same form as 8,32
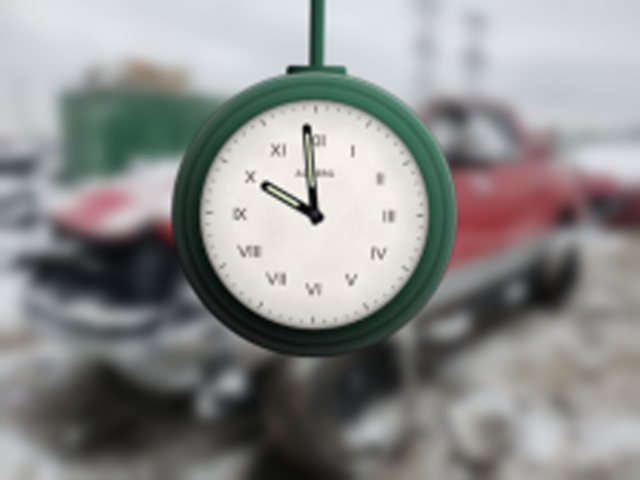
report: 9,59
